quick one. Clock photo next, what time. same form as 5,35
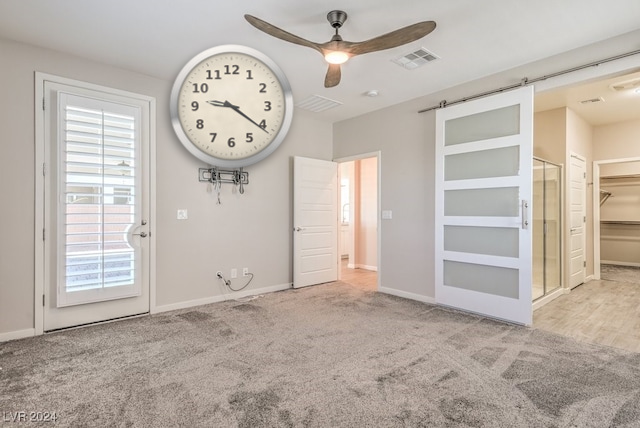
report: 9,21
